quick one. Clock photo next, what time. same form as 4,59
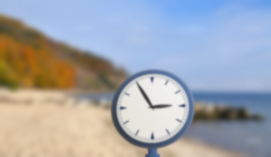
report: 2,55
